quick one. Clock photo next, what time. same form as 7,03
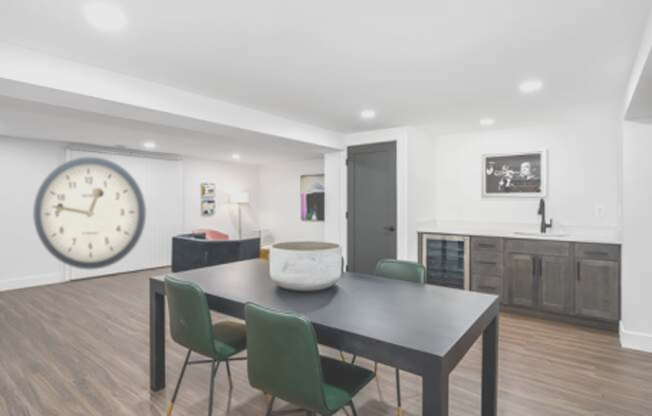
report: 12,47
